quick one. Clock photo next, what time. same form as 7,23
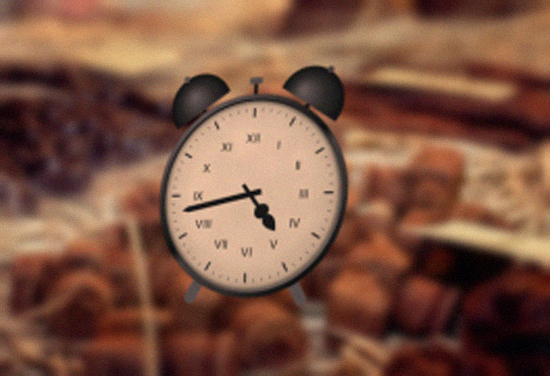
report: 4,43
